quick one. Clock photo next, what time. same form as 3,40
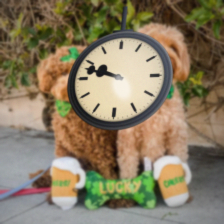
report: 9,48
